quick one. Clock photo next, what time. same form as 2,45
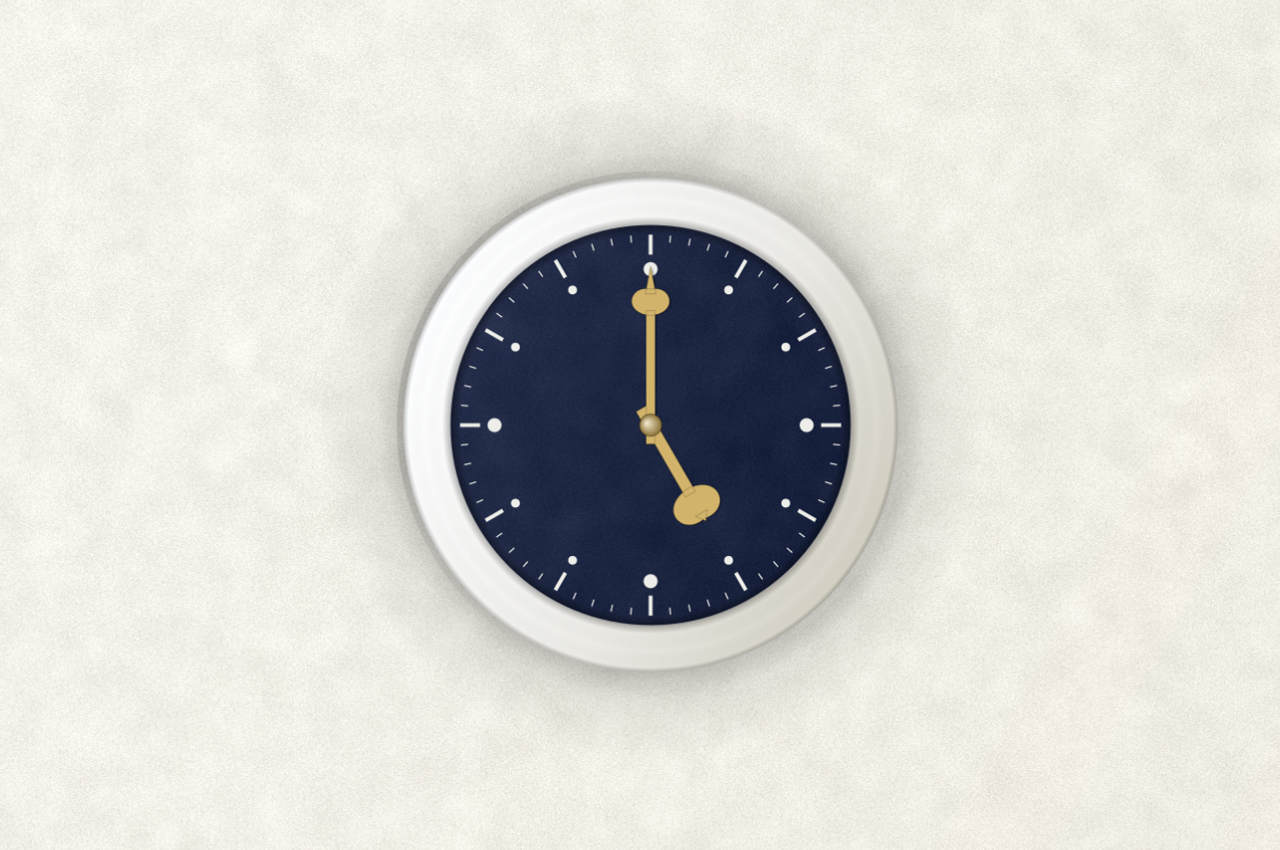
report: 5,00
